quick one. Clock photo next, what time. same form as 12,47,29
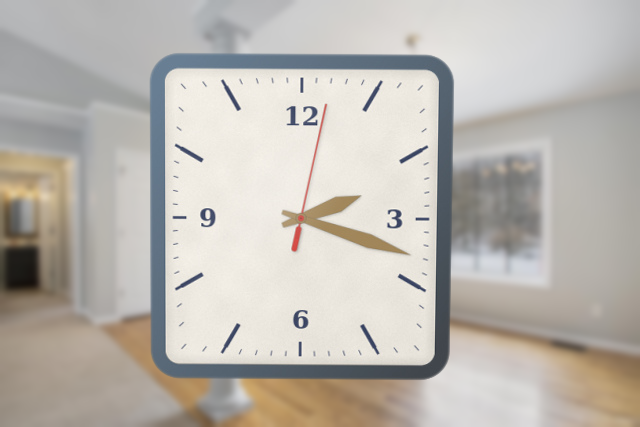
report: 2,18,02
